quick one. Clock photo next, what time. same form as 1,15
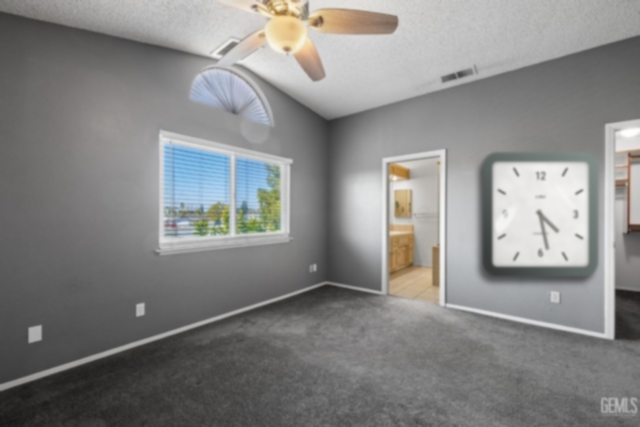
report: 4,28
